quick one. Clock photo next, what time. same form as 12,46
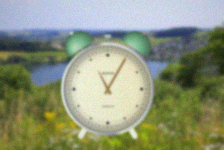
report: 11,05
